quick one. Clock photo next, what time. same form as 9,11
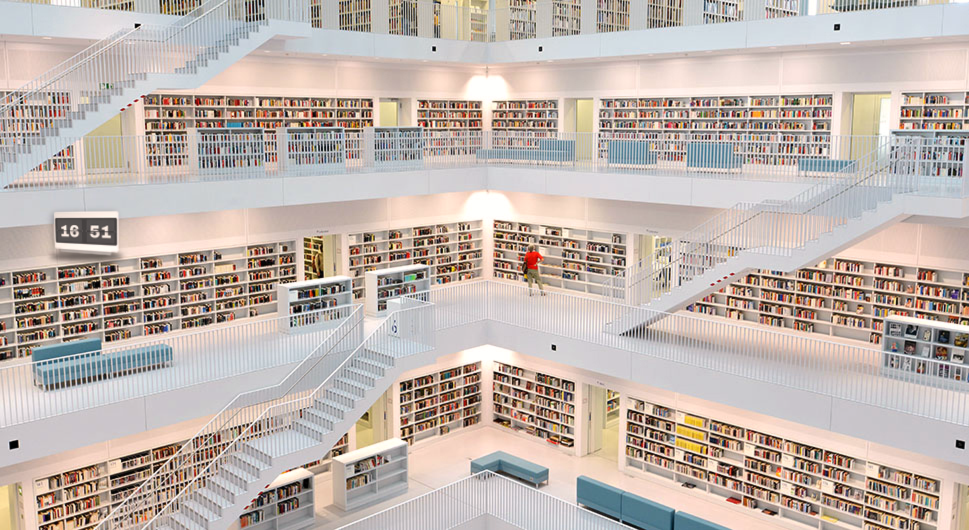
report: 16,51
